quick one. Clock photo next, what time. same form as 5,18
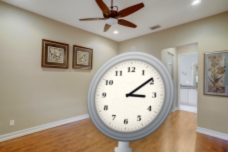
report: 3,09
